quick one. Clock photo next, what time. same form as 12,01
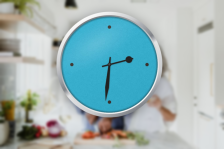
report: 2,31
